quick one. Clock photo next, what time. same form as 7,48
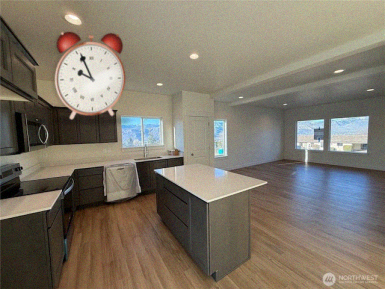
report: 9,56
